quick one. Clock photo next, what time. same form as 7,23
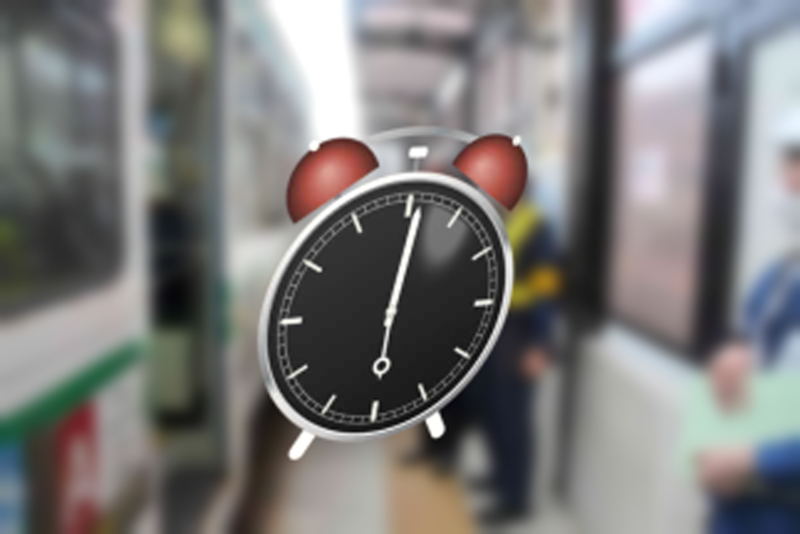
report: 6,01
